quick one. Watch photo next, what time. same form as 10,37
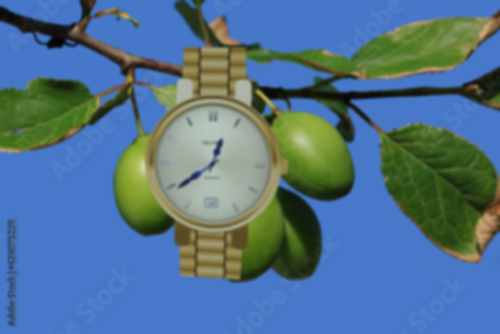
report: 12,39
